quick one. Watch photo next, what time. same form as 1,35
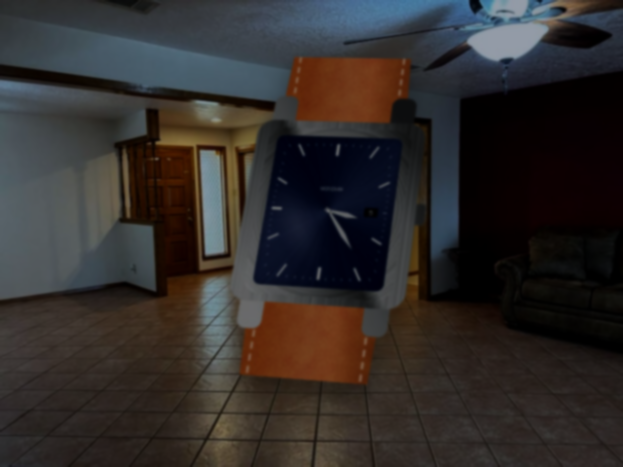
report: 3,24
